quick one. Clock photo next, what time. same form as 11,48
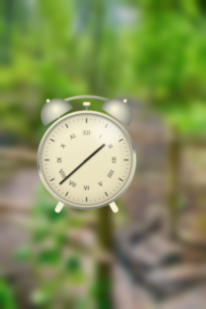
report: 1,38
